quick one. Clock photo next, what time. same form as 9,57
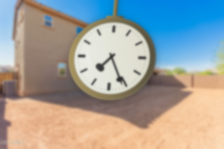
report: 7,26
